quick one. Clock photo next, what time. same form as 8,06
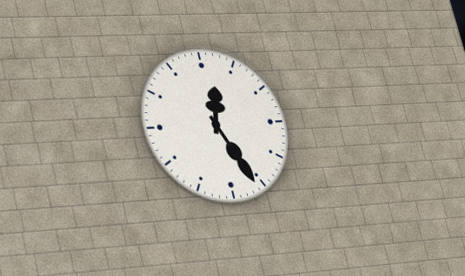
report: 12,26
